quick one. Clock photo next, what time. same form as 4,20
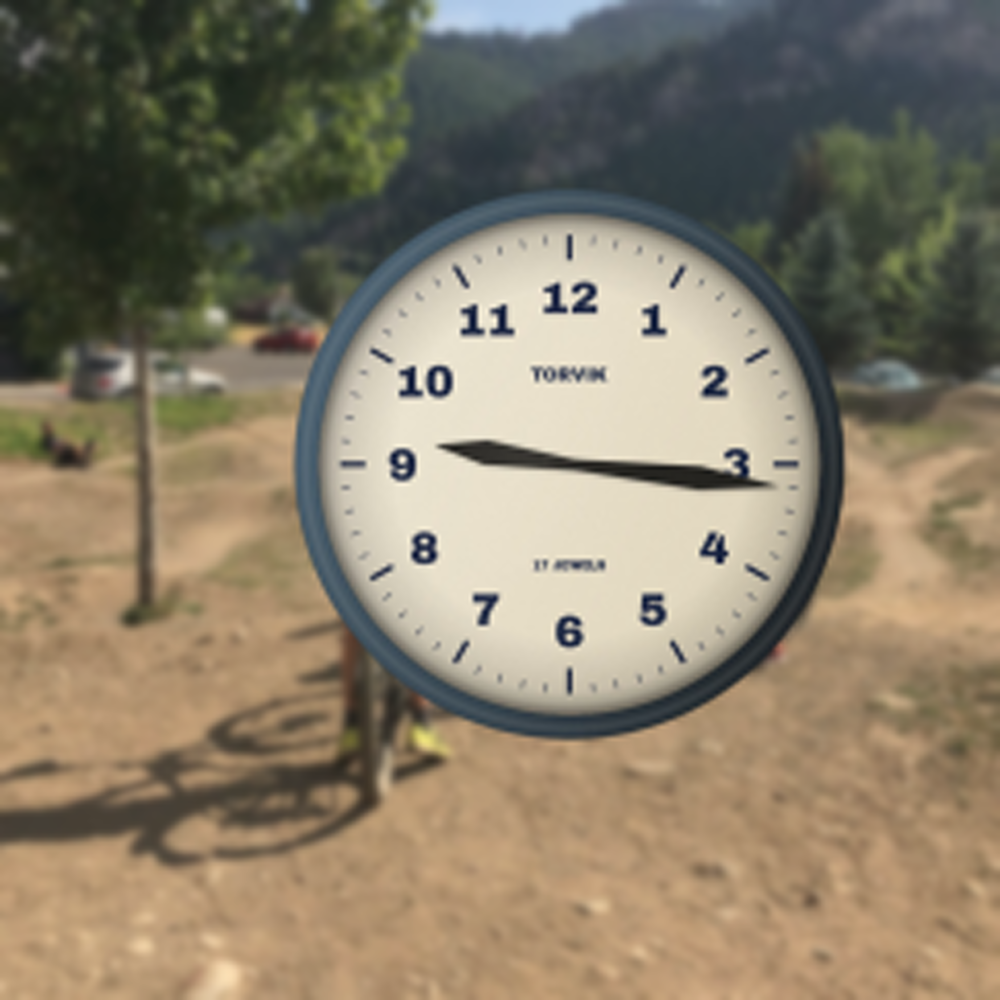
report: 9,16
